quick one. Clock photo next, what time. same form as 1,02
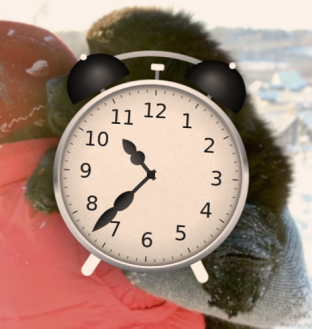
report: 10,37
